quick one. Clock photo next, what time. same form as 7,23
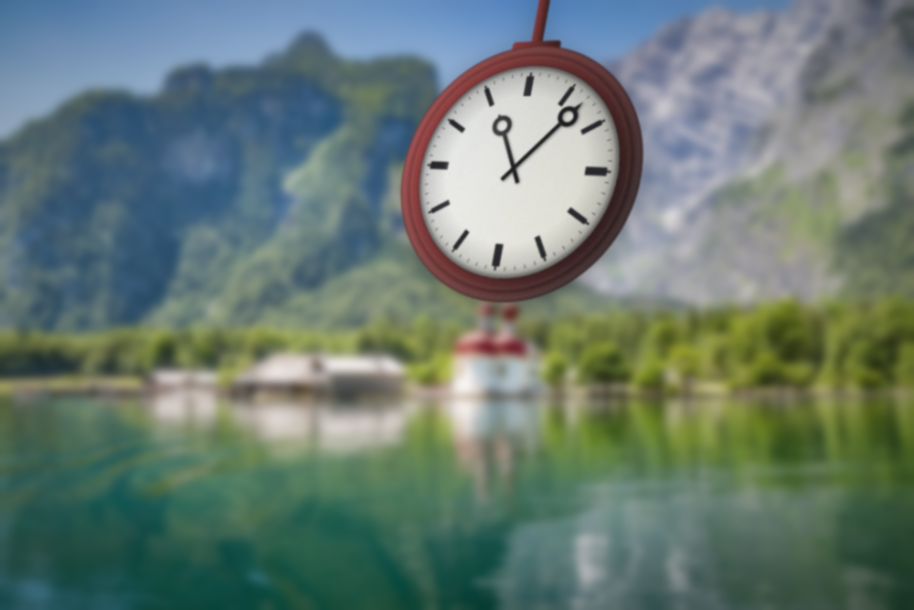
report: 11,07
